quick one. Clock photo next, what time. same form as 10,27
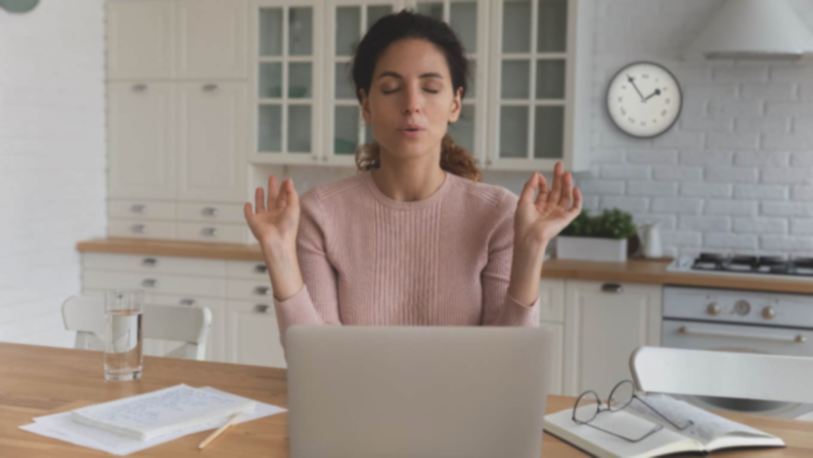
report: 1,54
